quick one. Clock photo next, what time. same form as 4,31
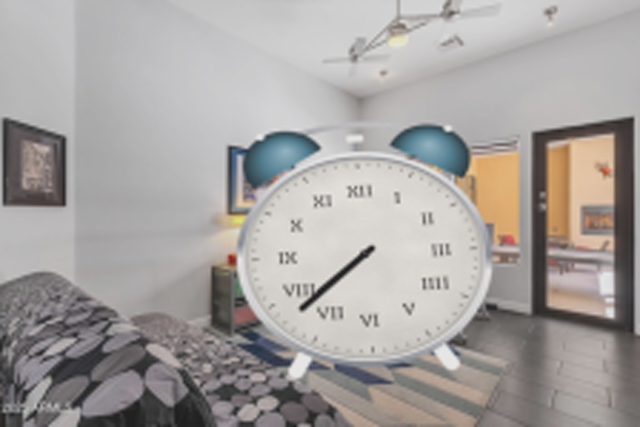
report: 7,38
